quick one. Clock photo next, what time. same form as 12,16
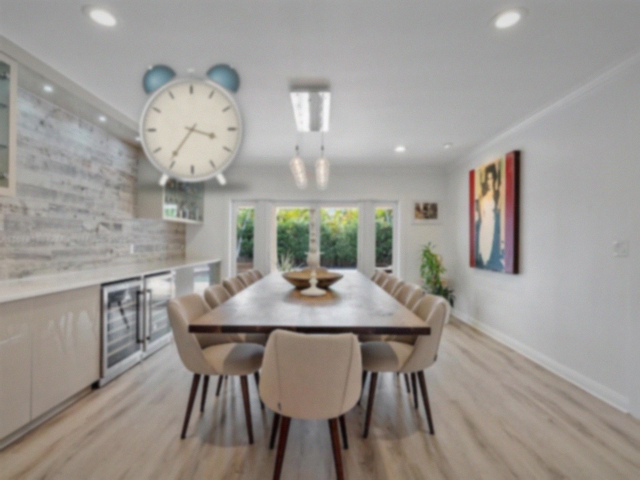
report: 3,36
